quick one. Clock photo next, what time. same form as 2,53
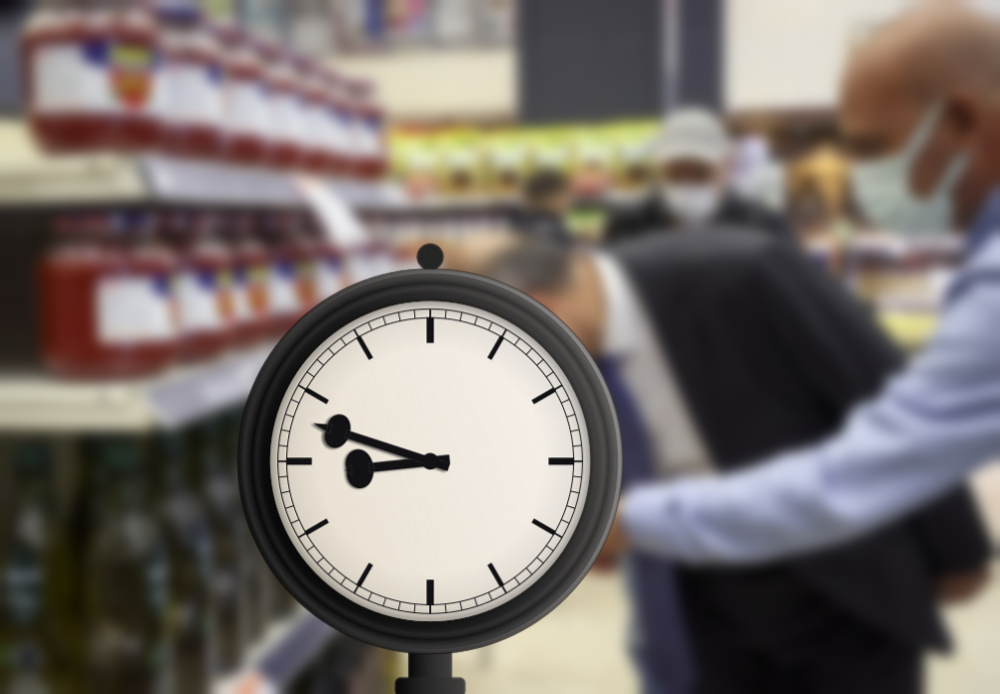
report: 8,48
